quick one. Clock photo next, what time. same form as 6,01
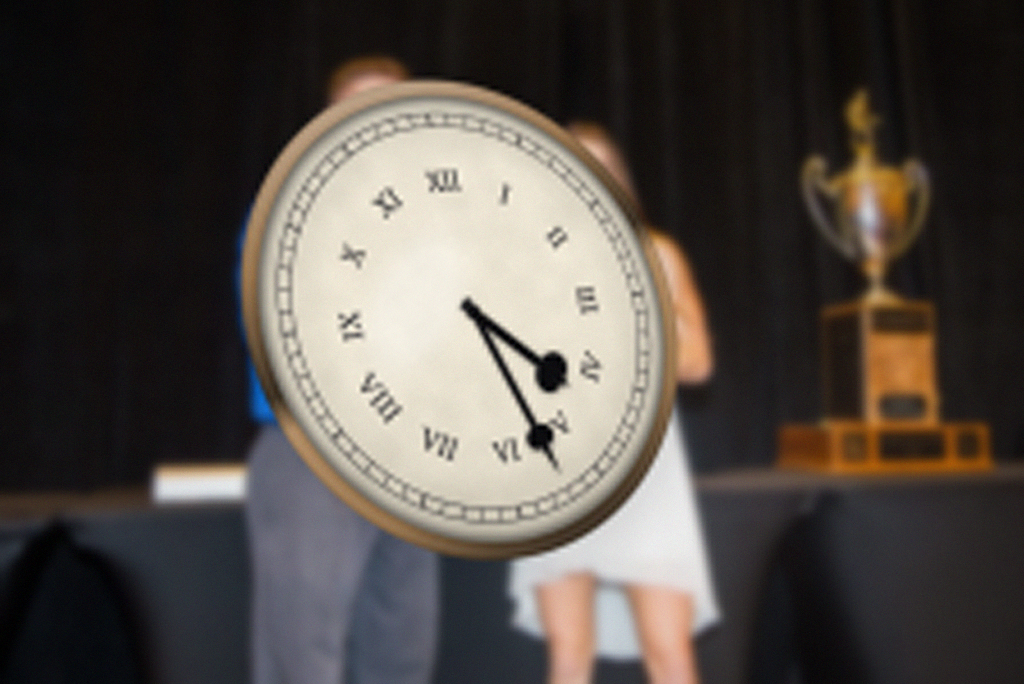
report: 4,27
